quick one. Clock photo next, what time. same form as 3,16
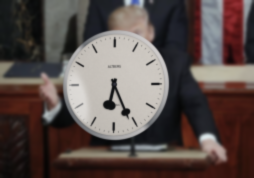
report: 6,26
